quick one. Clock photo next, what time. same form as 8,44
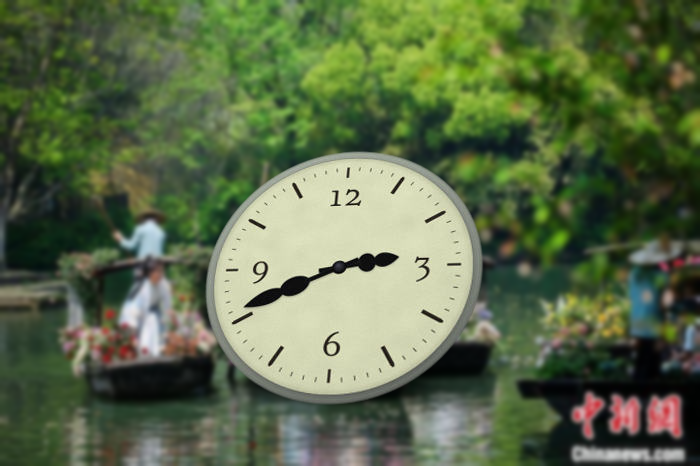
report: 2,41
